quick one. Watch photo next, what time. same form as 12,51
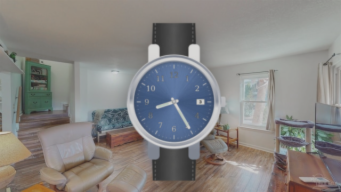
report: 8,25
